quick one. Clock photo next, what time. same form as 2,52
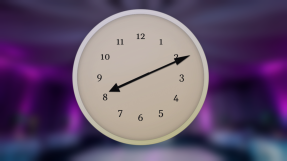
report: 8,11
